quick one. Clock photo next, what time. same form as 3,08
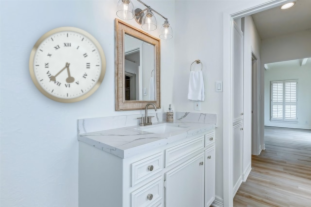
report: 5,38
